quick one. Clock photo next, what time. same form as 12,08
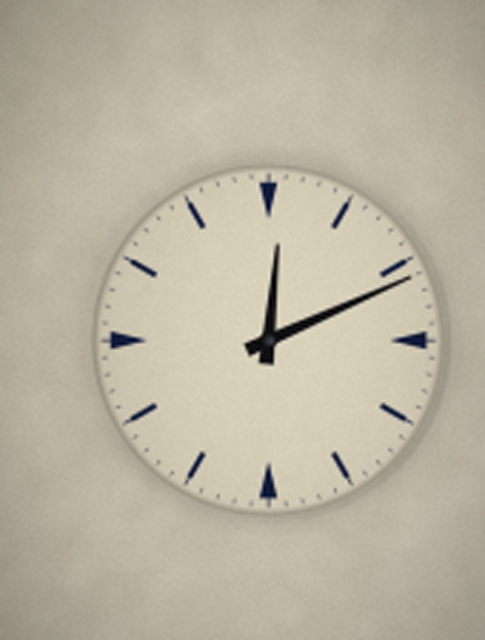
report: 12,11
